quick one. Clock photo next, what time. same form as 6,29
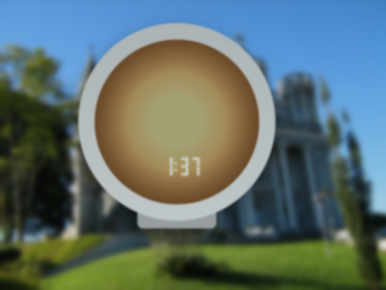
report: 1,37
